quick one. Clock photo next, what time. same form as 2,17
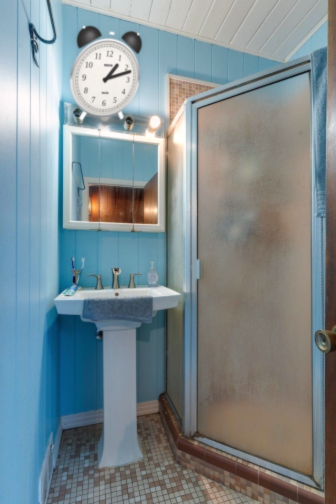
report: 1,12
